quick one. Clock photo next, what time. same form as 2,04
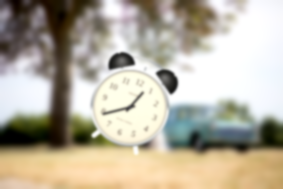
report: 12,39
